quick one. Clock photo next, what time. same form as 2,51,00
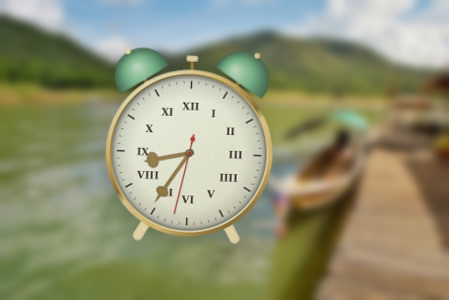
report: 8,35,32
